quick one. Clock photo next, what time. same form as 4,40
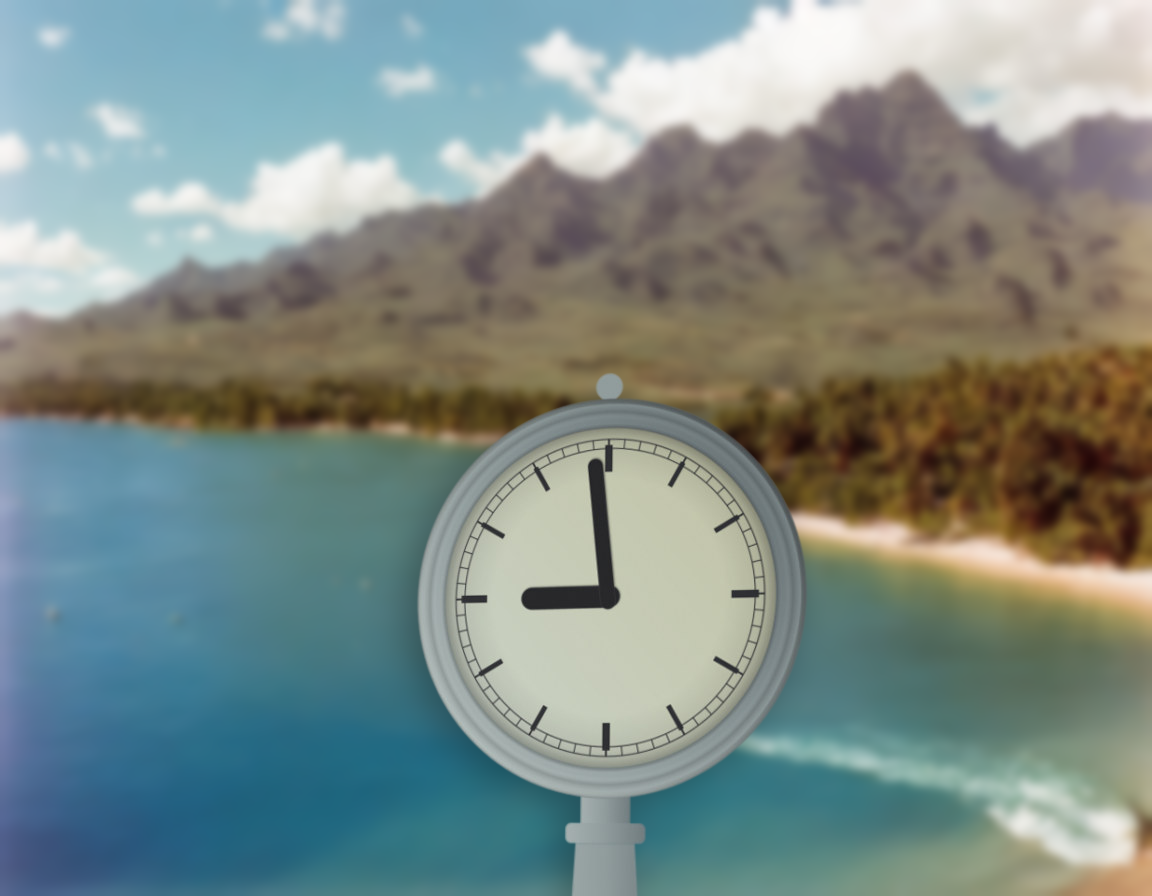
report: 8,59
